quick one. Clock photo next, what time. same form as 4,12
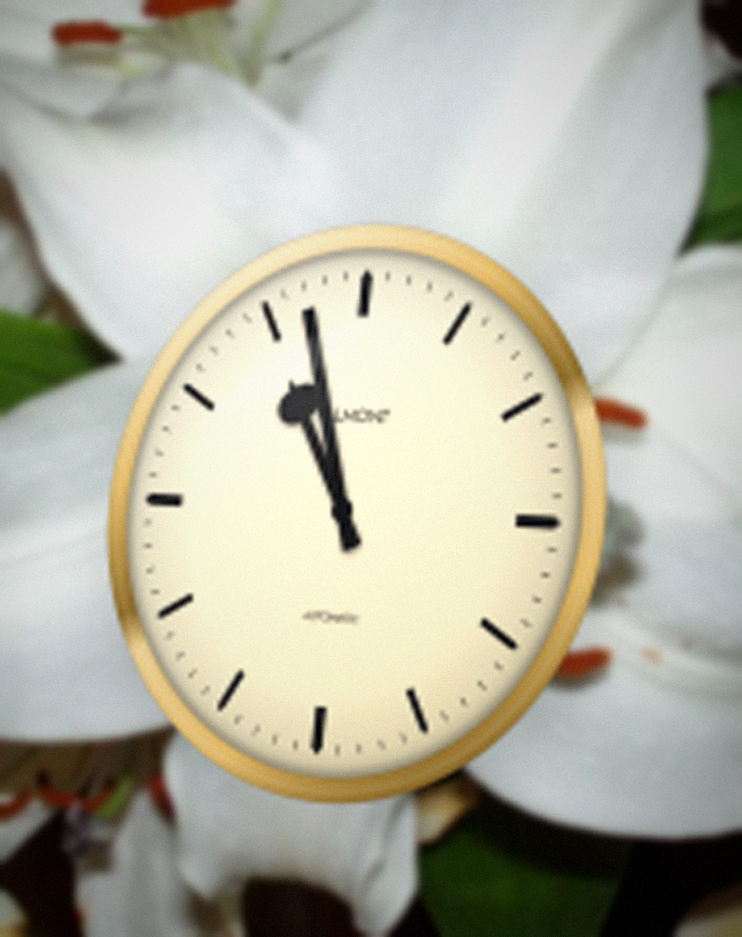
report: 10,57
